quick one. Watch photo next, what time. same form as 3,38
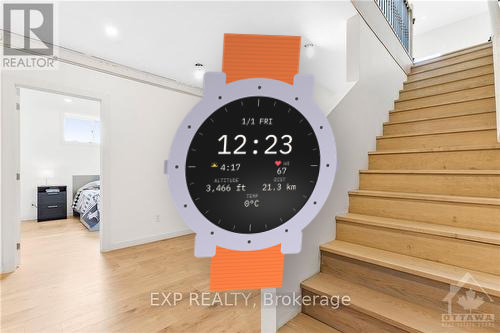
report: 12,23
